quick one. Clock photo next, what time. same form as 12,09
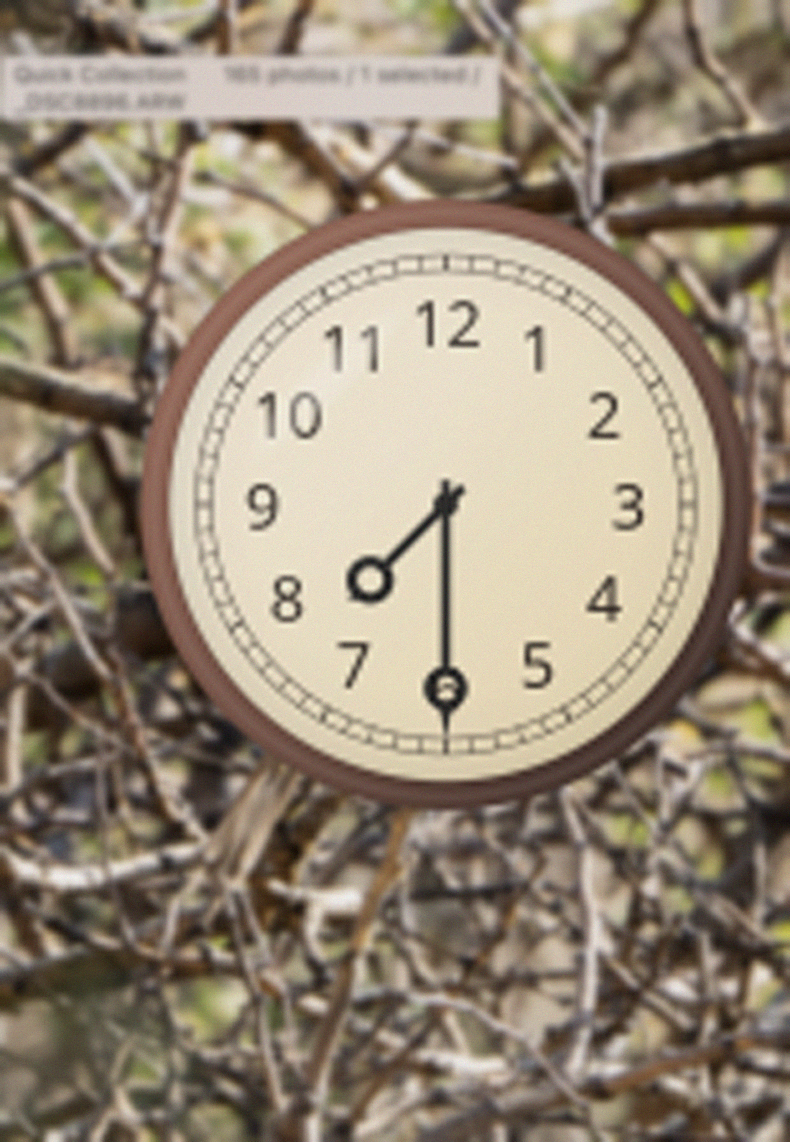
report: 7,30
